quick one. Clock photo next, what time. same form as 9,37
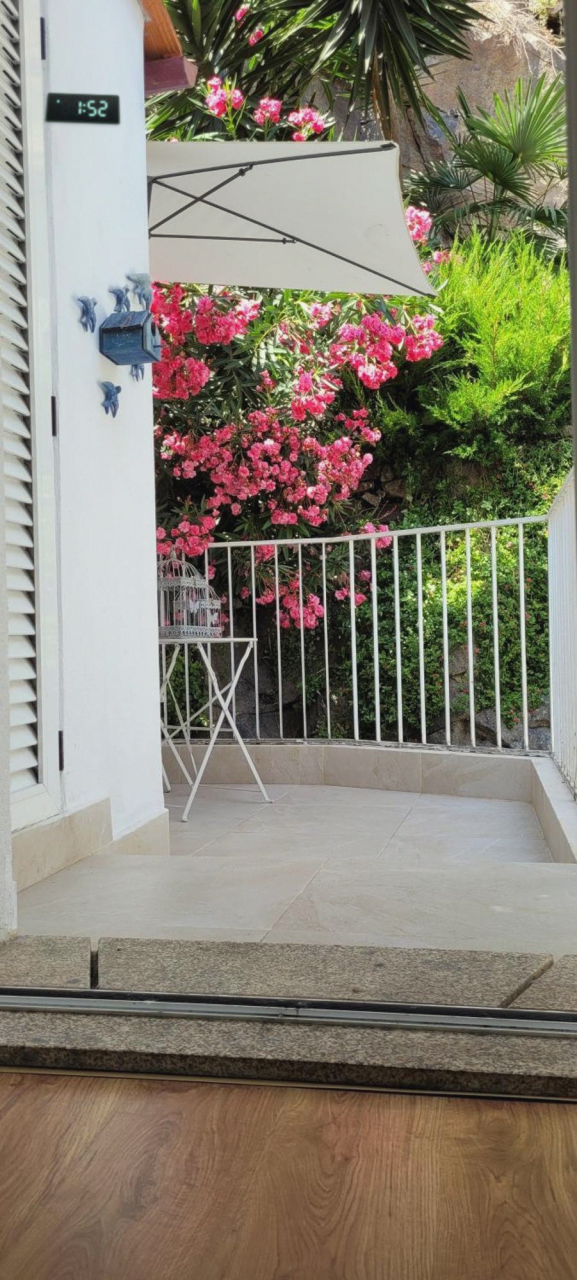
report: 1,52
